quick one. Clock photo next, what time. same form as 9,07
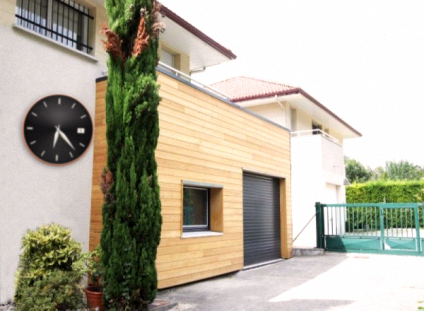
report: 6,23
